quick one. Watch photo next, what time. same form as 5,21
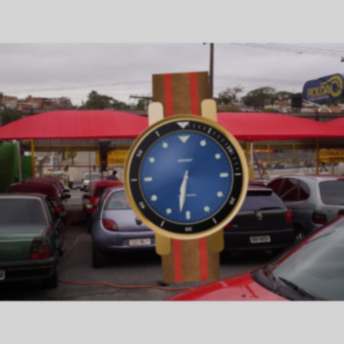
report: 6,32
